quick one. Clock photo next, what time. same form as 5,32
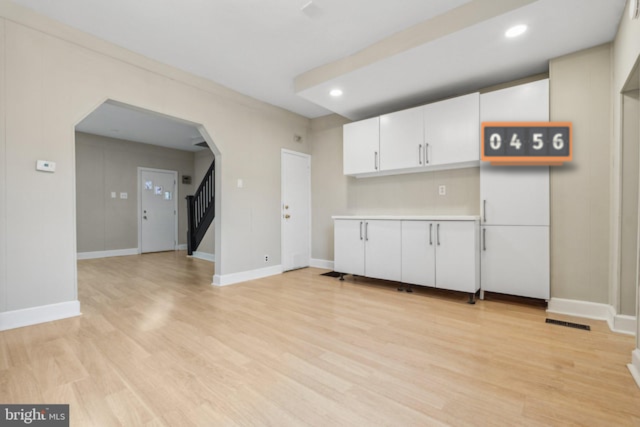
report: 4,56
